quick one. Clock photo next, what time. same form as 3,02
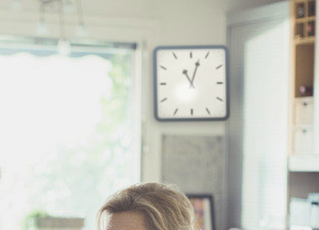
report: 11,03
